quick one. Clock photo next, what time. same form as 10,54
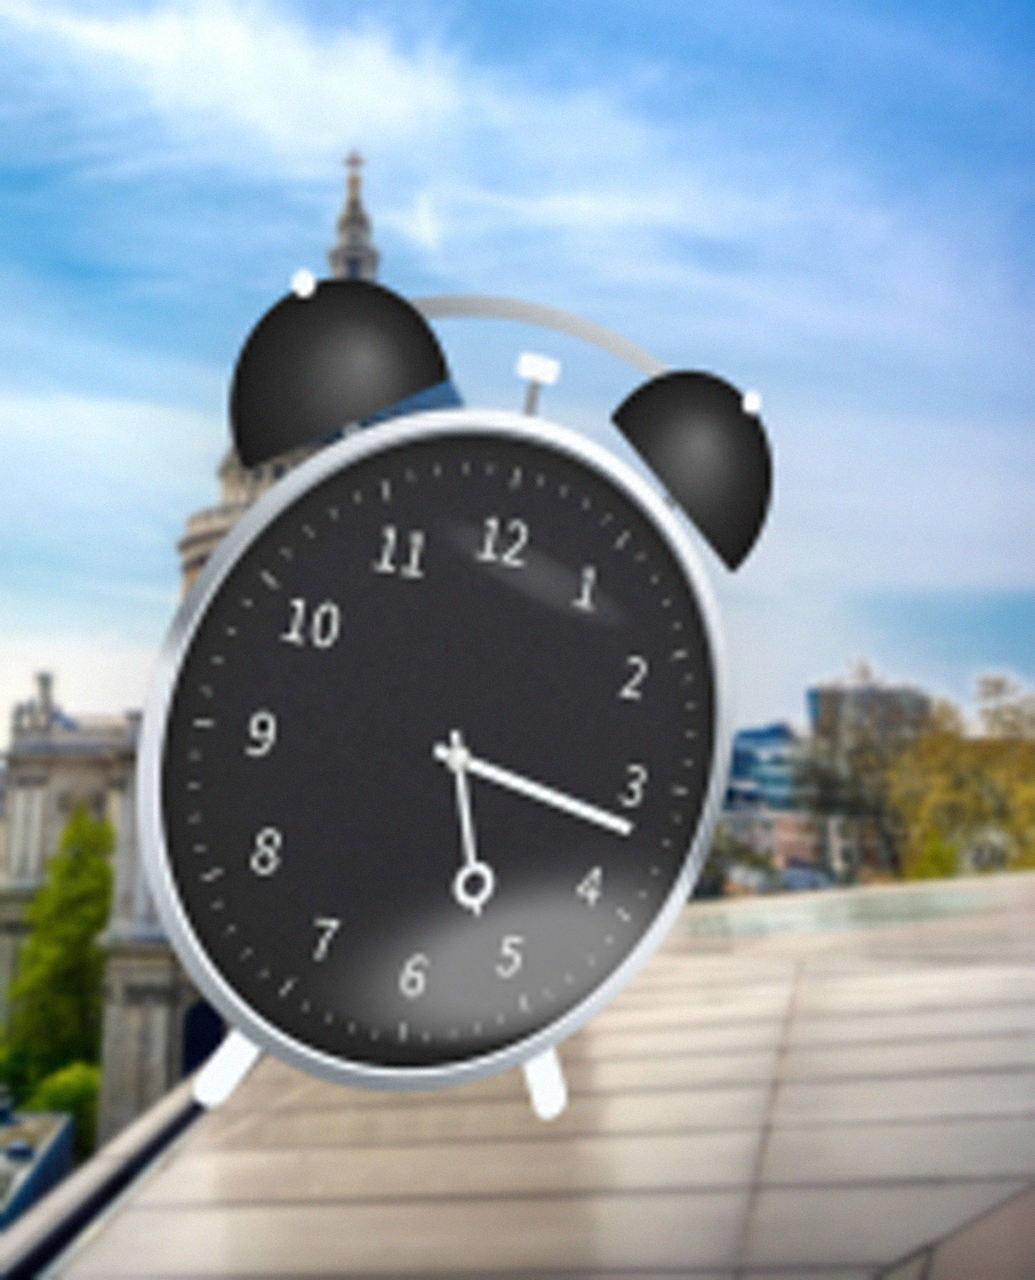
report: 5,17
